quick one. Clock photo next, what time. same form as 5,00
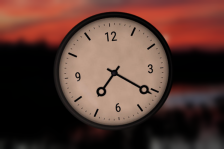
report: 7,21
